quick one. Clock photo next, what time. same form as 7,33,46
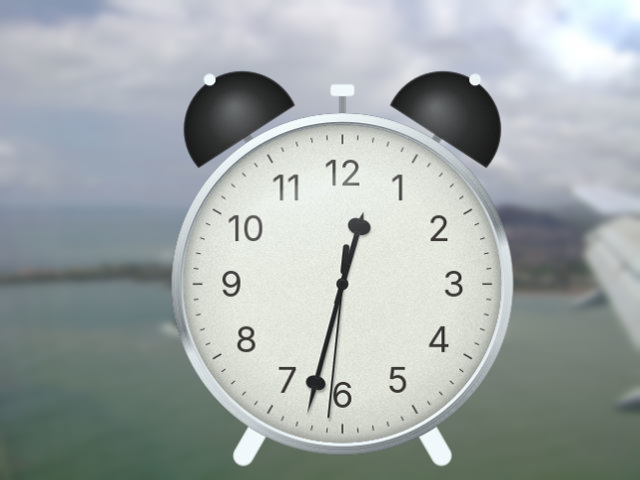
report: 12,32,31
